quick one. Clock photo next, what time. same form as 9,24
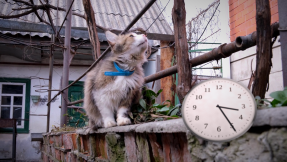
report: 3,25
